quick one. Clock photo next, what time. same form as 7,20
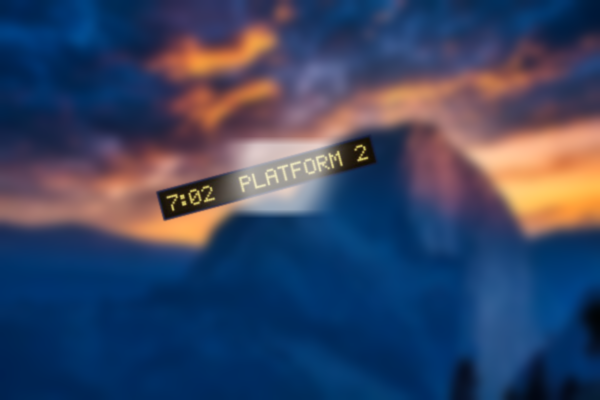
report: 7,02
